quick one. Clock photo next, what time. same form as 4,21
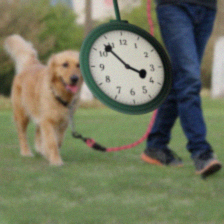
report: 3,53
